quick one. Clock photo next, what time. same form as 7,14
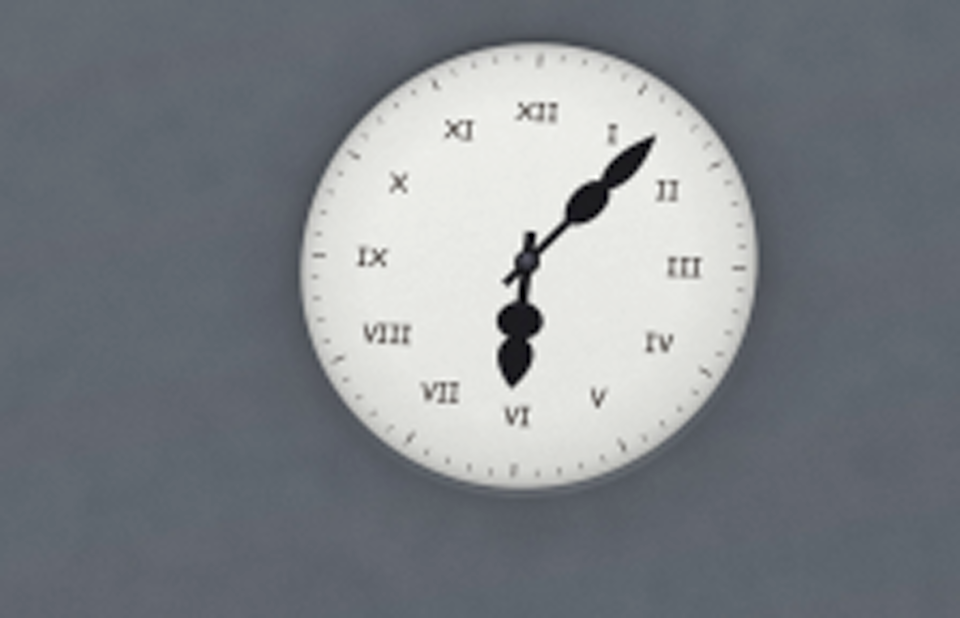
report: 6,07
